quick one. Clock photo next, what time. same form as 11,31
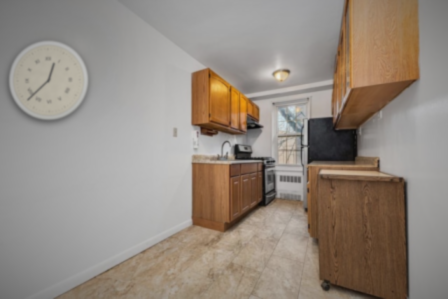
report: 12,38
